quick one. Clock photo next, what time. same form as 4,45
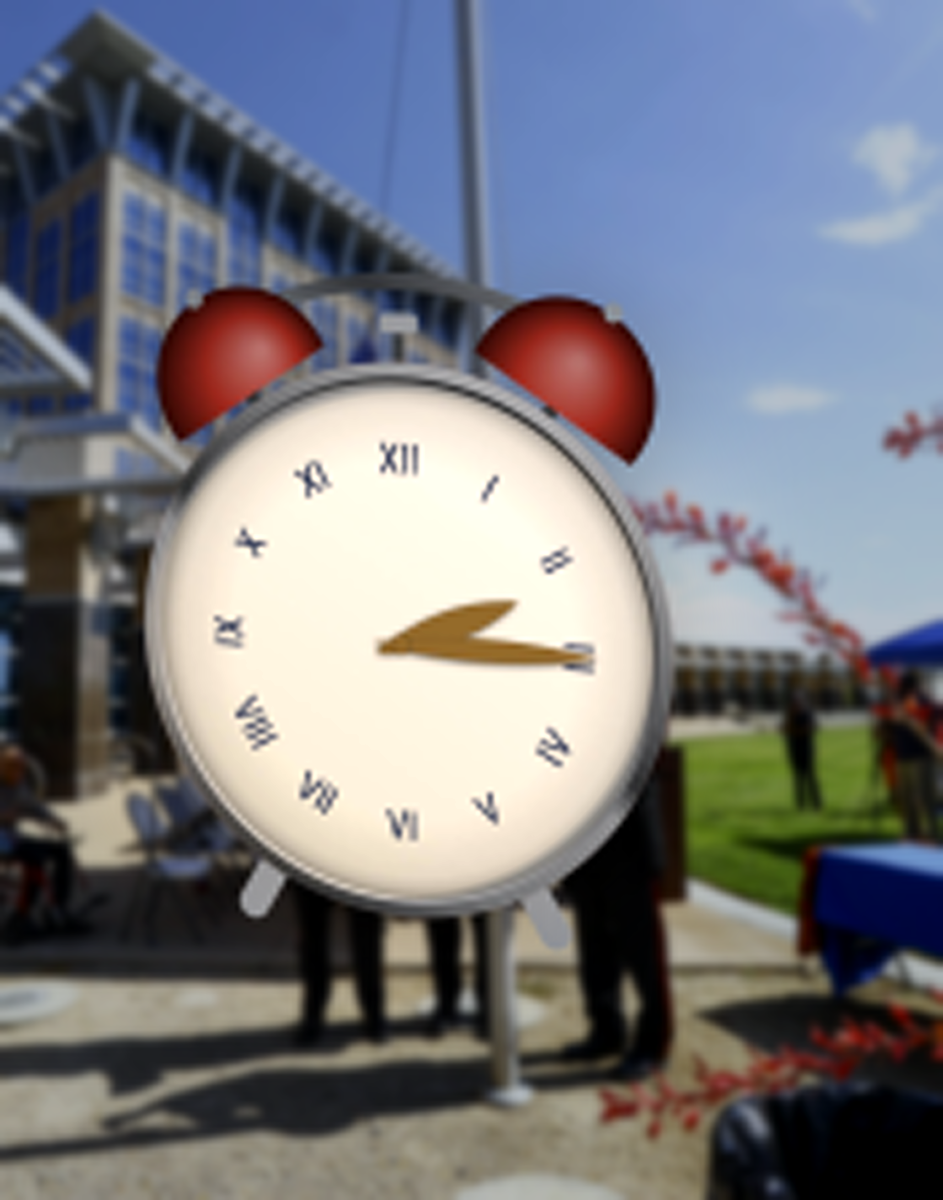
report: 2,15
